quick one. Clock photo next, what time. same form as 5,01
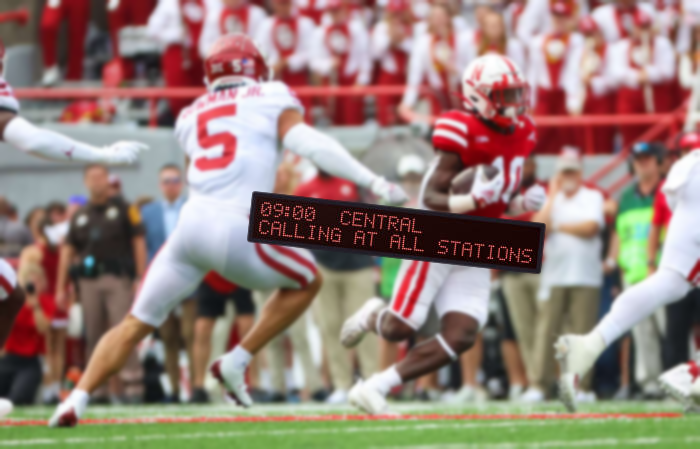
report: 9,00
